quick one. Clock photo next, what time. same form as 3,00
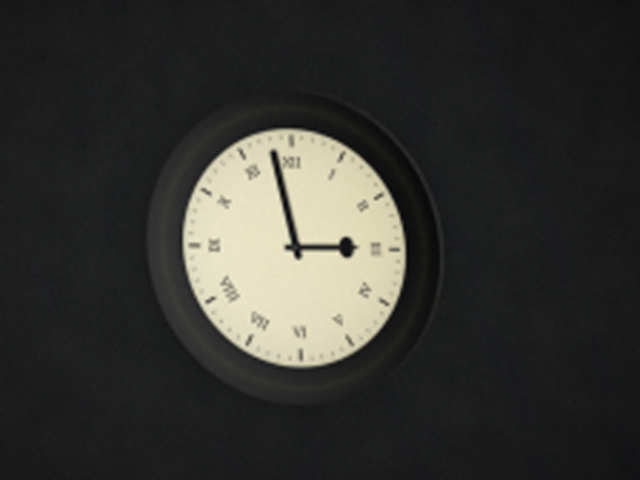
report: 2,58
